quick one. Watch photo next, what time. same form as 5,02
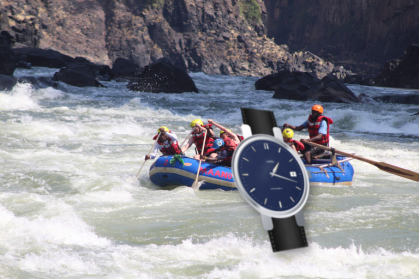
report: 1,18
